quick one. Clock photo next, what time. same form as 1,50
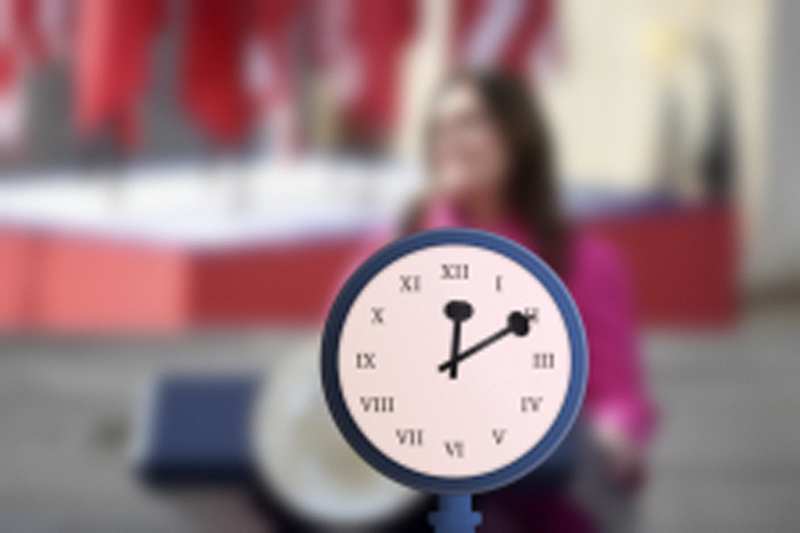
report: 12,10
